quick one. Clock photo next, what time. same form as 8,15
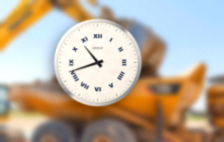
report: 10,42
